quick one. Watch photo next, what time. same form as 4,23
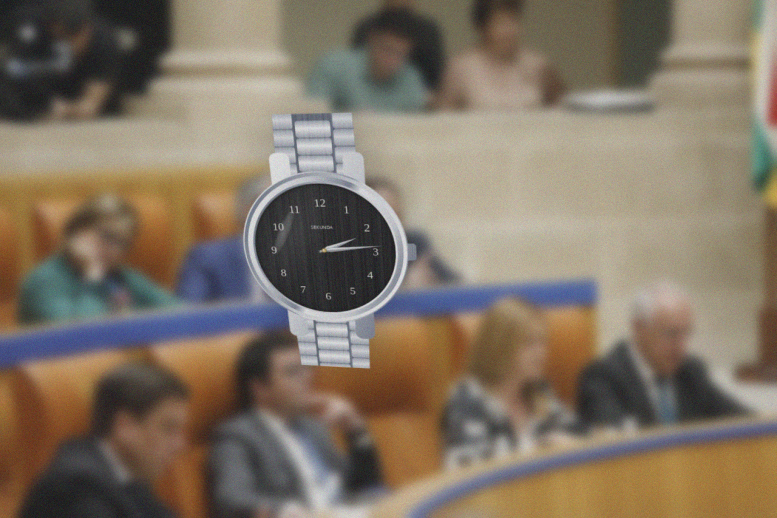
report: 2,14
